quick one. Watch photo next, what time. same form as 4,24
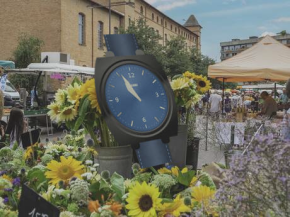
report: 10,56
